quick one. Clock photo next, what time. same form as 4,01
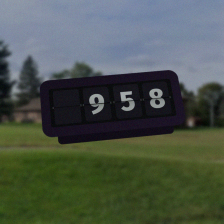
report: 9,58
